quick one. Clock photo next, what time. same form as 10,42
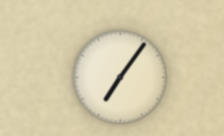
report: 7,06
